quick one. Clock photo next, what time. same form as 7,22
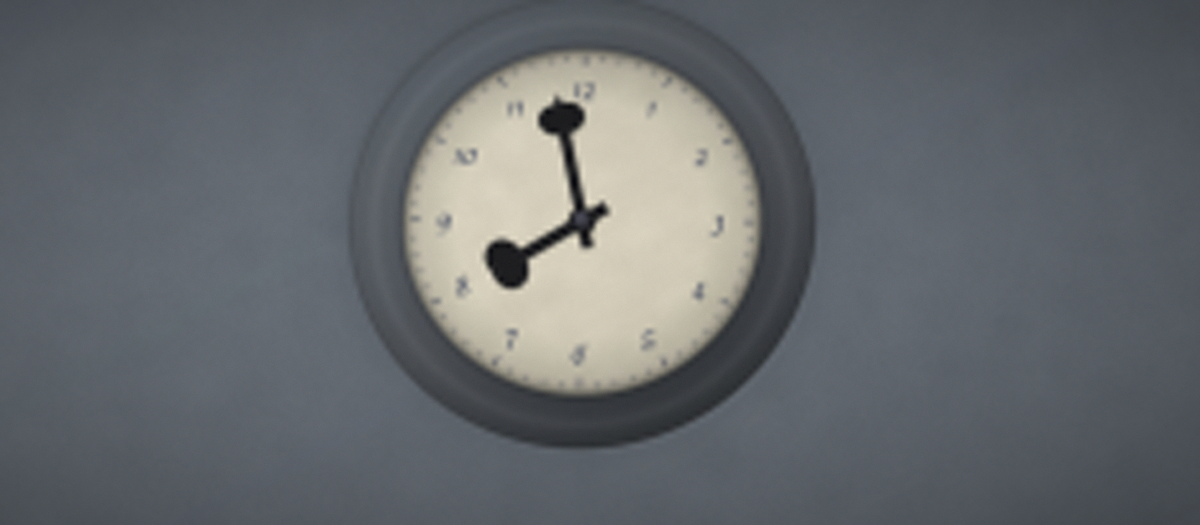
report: 7,58
